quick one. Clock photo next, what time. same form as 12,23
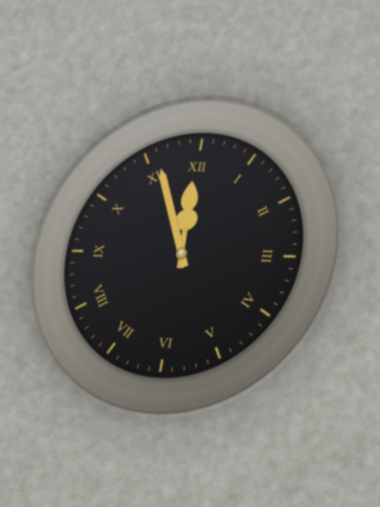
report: 11,56
